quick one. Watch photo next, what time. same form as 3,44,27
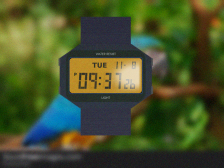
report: 9,37,26
